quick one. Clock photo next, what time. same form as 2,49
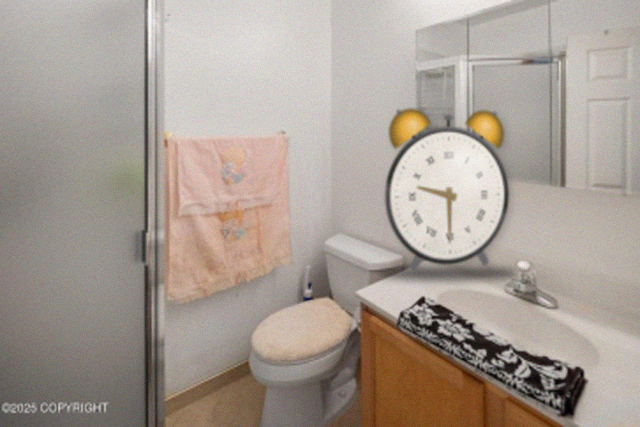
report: 9,30
